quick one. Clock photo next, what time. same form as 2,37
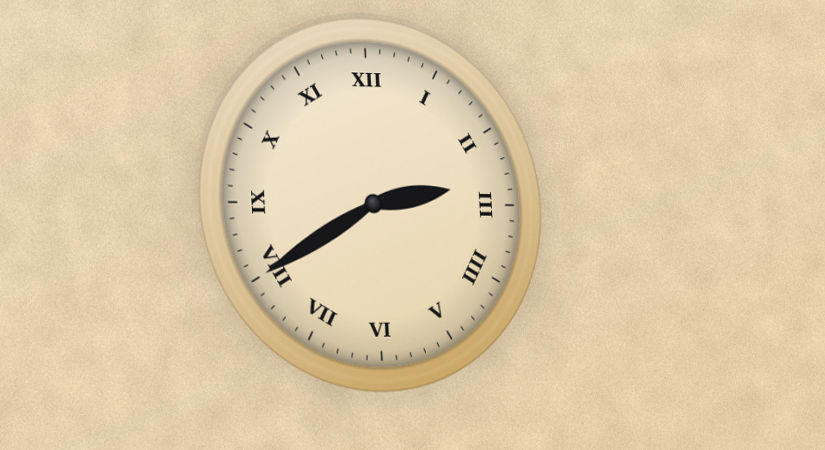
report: 2,40
